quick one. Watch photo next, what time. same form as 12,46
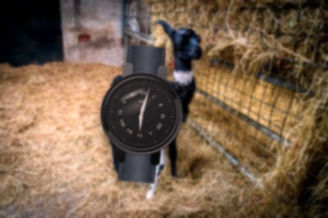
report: 6,02
